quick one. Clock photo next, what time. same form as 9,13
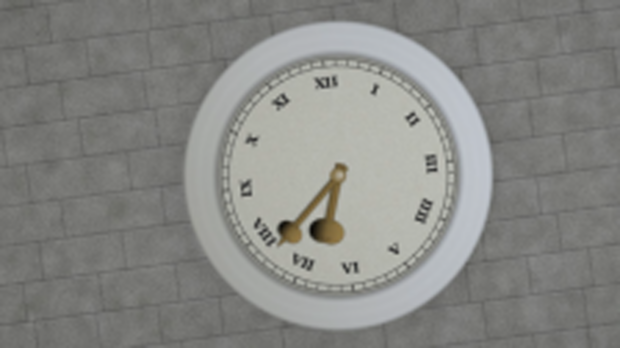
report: 6,38
